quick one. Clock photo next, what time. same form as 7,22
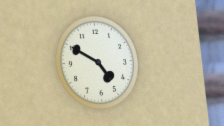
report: 4,50
